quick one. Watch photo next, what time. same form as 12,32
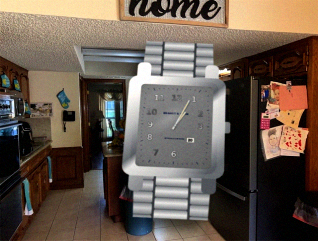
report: 1,04
